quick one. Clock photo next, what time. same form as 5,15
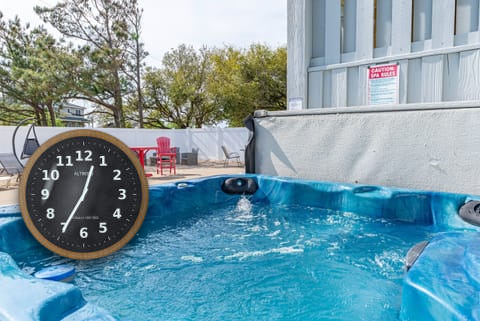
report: 12,35
